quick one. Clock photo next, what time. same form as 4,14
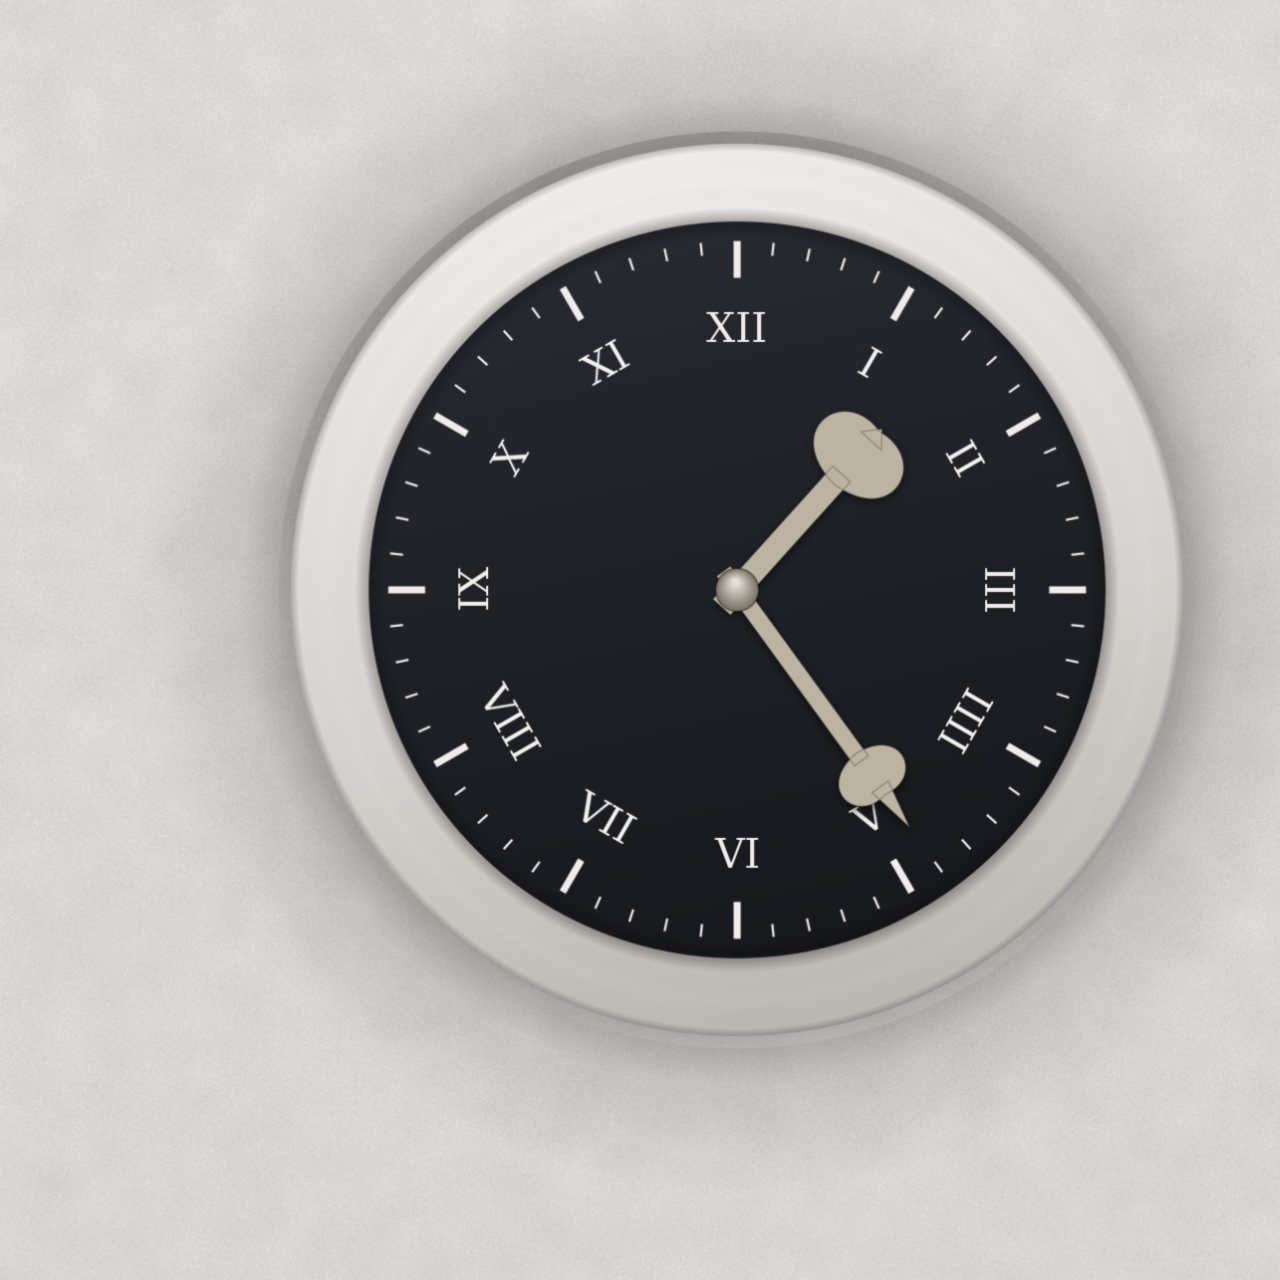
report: 1,24
